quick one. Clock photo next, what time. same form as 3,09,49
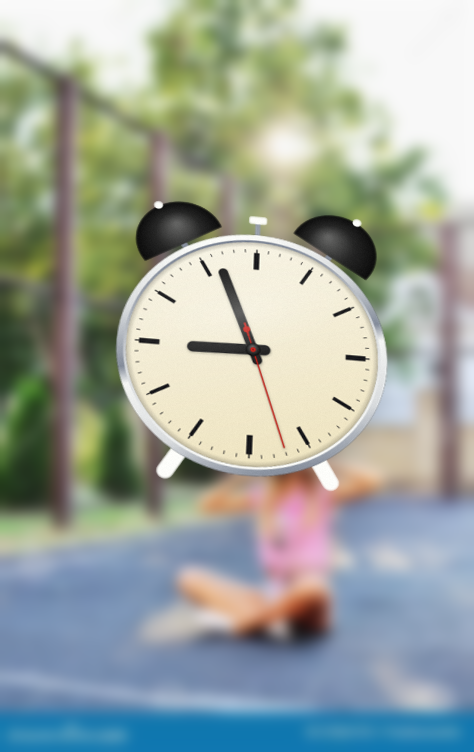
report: 8,56,27
